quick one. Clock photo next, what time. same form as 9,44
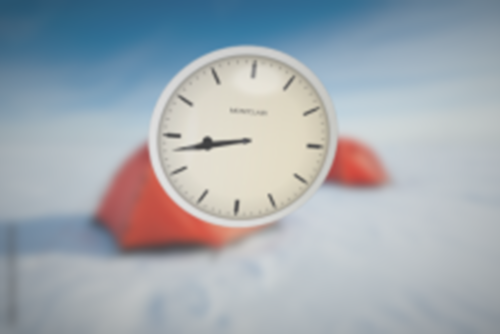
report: 8,43
